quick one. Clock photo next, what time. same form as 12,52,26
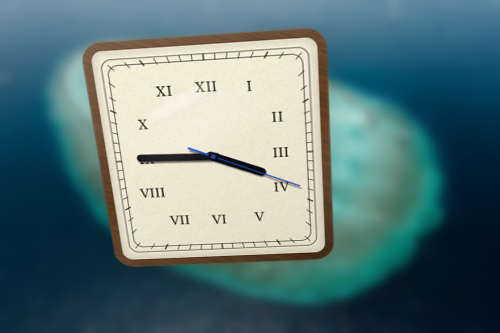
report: 3,45,19
